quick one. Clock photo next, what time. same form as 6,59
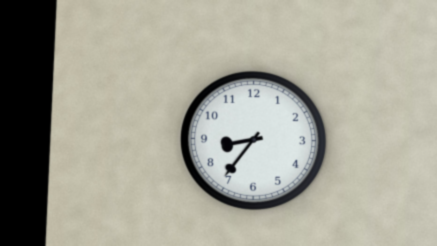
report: 8,36
